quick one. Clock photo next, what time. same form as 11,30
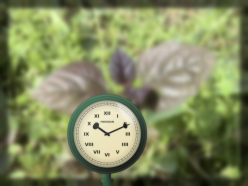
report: 10,11
